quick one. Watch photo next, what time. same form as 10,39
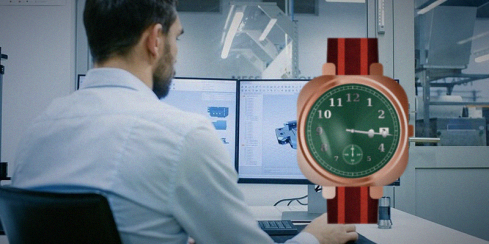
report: 3,16
